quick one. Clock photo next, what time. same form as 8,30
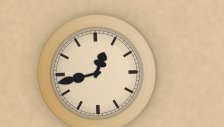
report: 12,43
